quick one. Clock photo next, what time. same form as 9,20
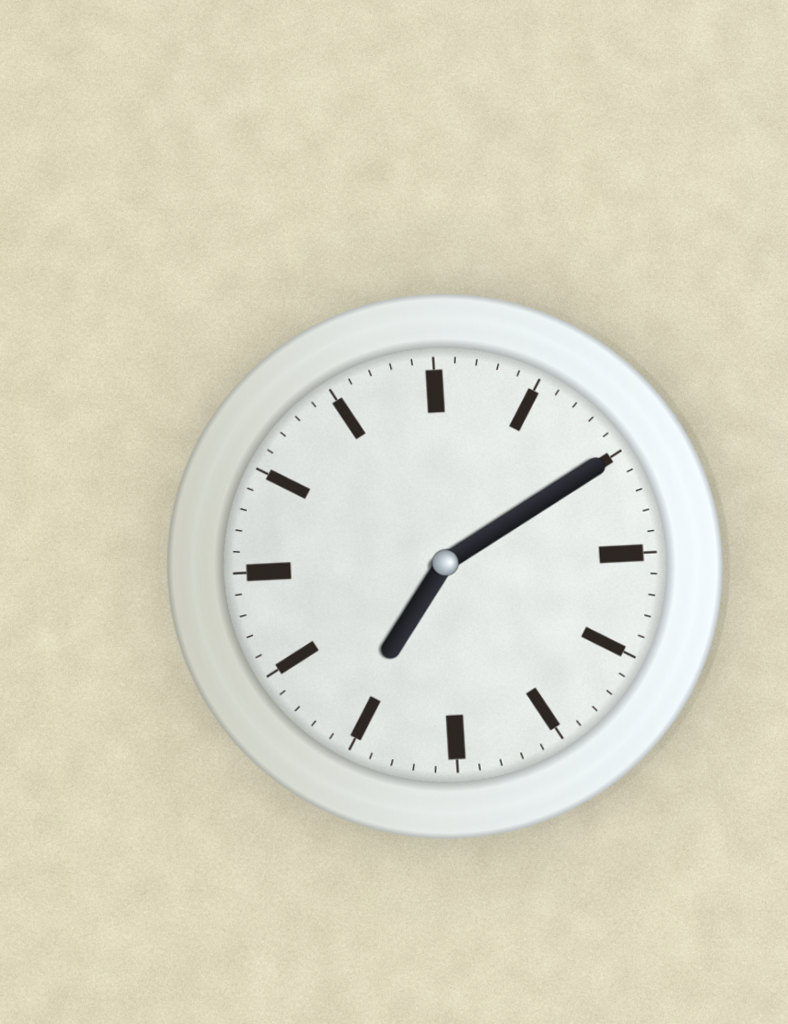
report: 7,10
